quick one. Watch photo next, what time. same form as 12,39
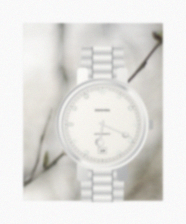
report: 6,19
